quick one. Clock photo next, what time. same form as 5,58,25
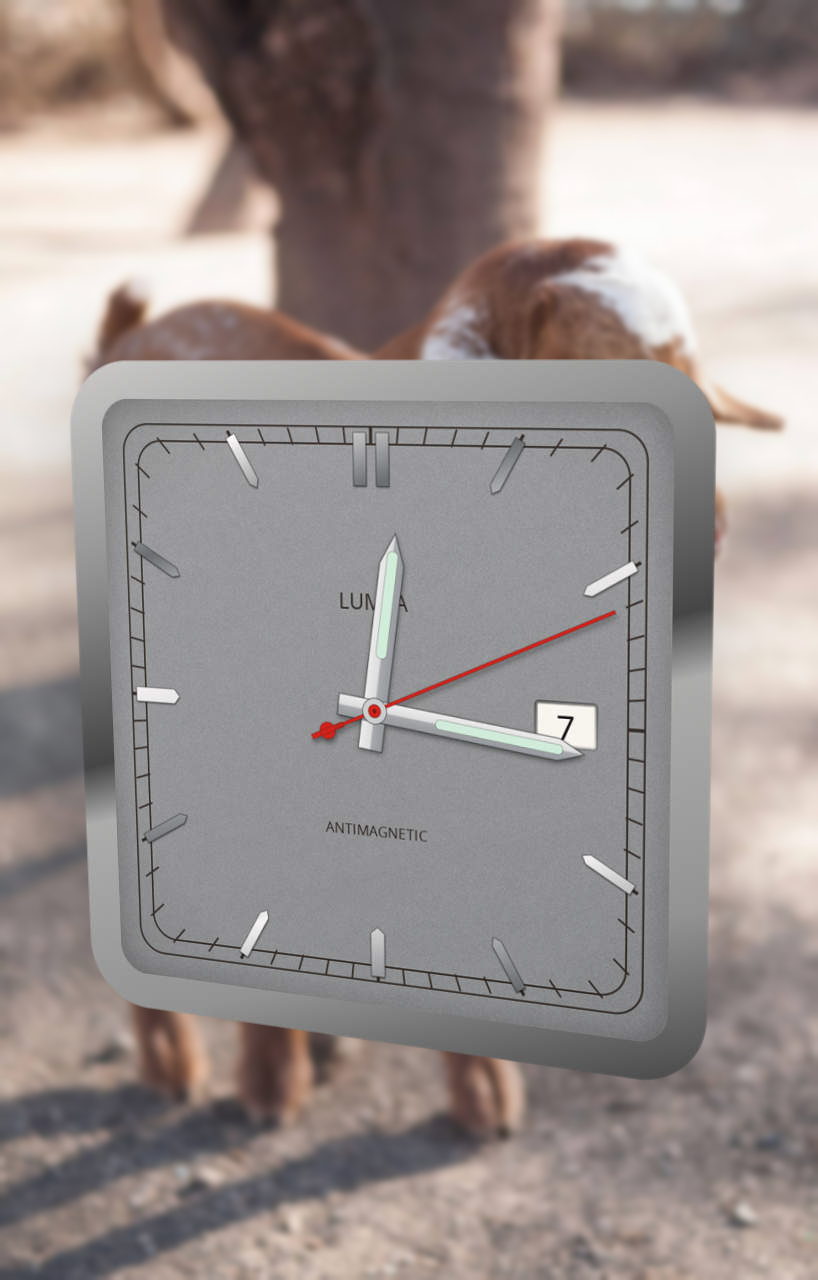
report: 12,16,11
